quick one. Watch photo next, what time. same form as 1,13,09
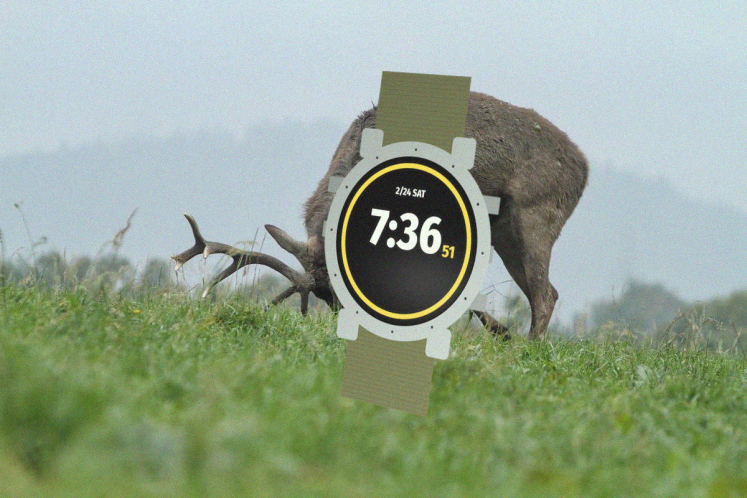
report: 7,36,51
